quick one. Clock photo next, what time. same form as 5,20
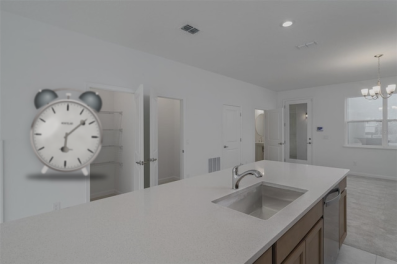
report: 6,08
